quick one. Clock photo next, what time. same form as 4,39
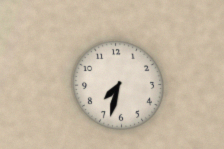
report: 7,33
